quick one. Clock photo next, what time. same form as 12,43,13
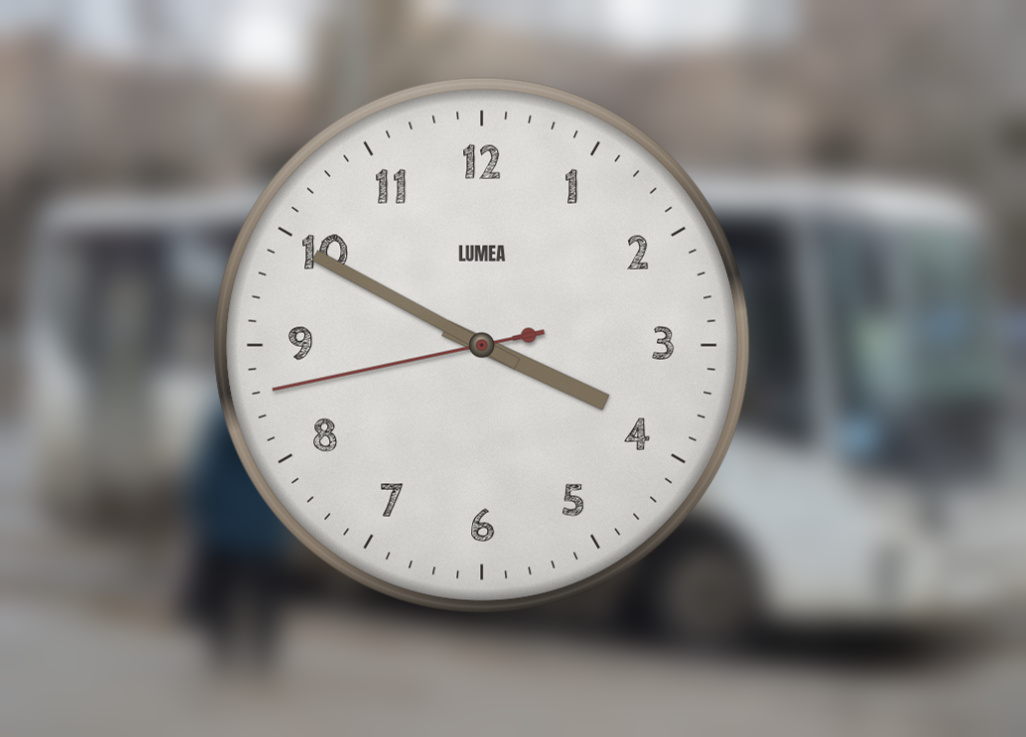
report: 3,49,43
